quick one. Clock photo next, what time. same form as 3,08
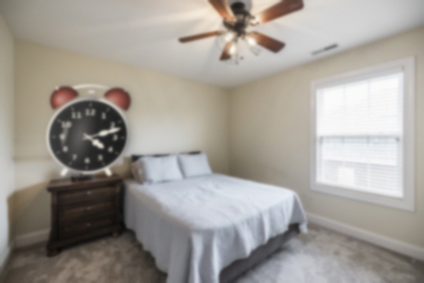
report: 4,12
